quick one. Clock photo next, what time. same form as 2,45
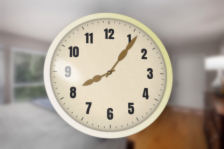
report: 8,06
